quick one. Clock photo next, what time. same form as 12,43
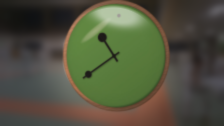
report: 10,38
